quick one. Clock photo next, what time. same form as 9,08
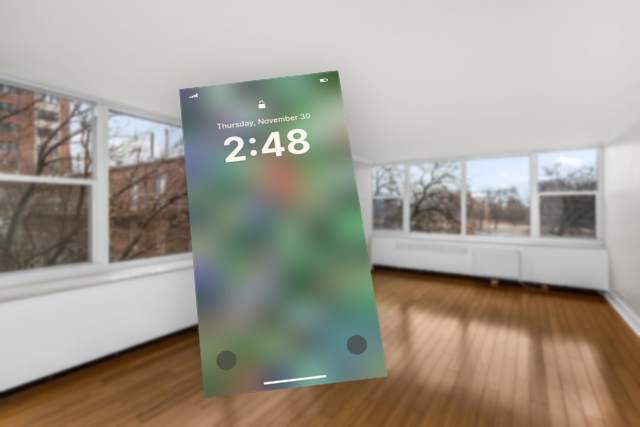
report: 2,48
